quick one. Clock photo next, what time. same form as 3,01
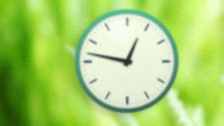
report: 12,47
